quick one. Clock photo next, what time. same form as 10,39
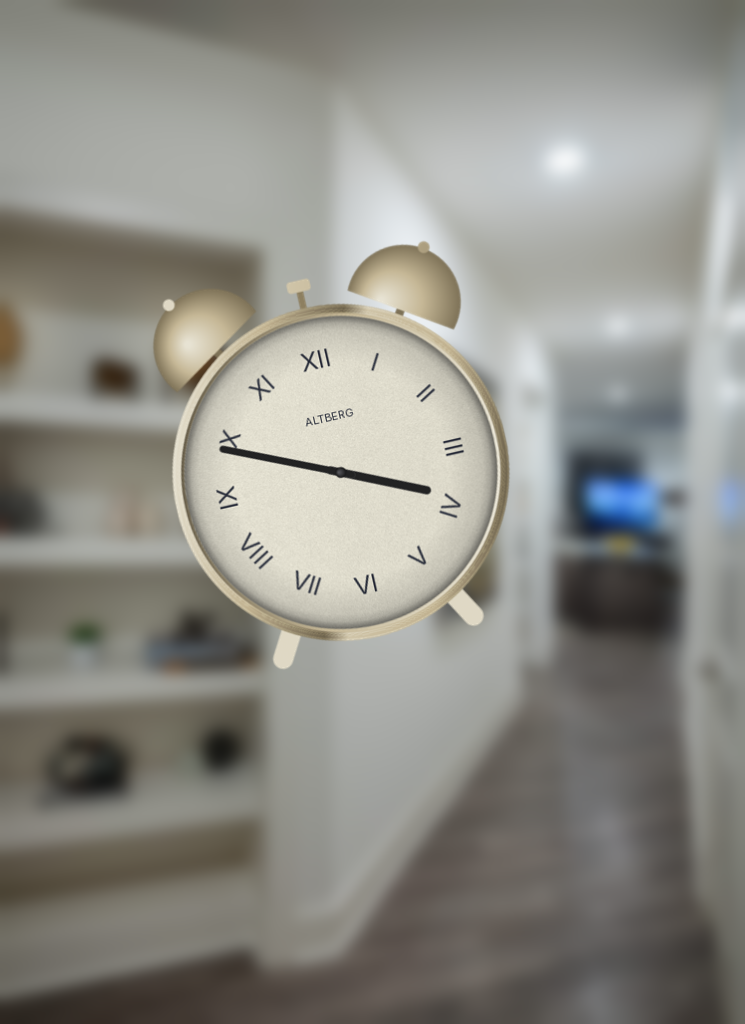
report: 3,49
